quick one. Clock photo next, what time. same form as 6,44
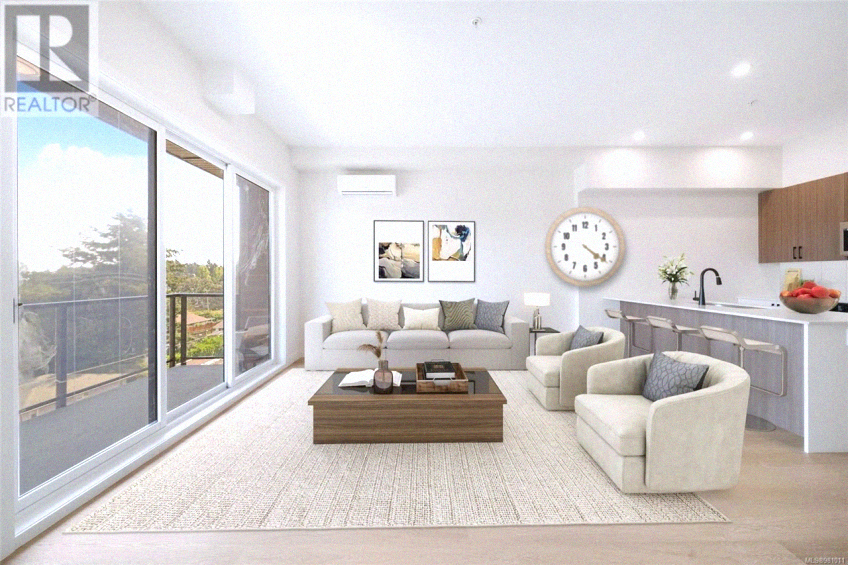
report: 4,21
